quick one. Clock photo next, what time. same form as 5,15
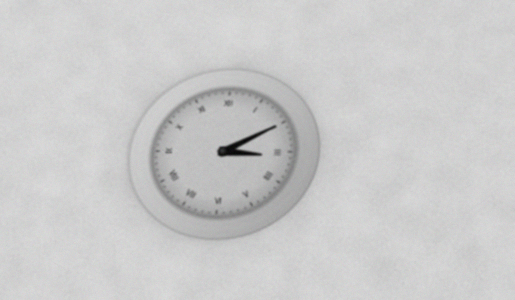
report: 3,10
